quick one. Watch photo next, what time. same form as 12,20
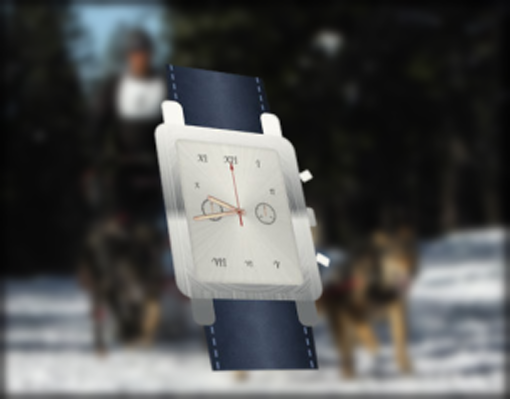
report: 9,43
